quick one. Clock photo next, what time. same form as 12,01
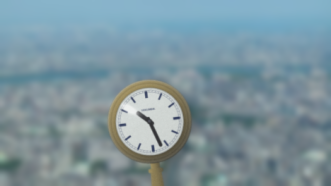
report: 10,27
